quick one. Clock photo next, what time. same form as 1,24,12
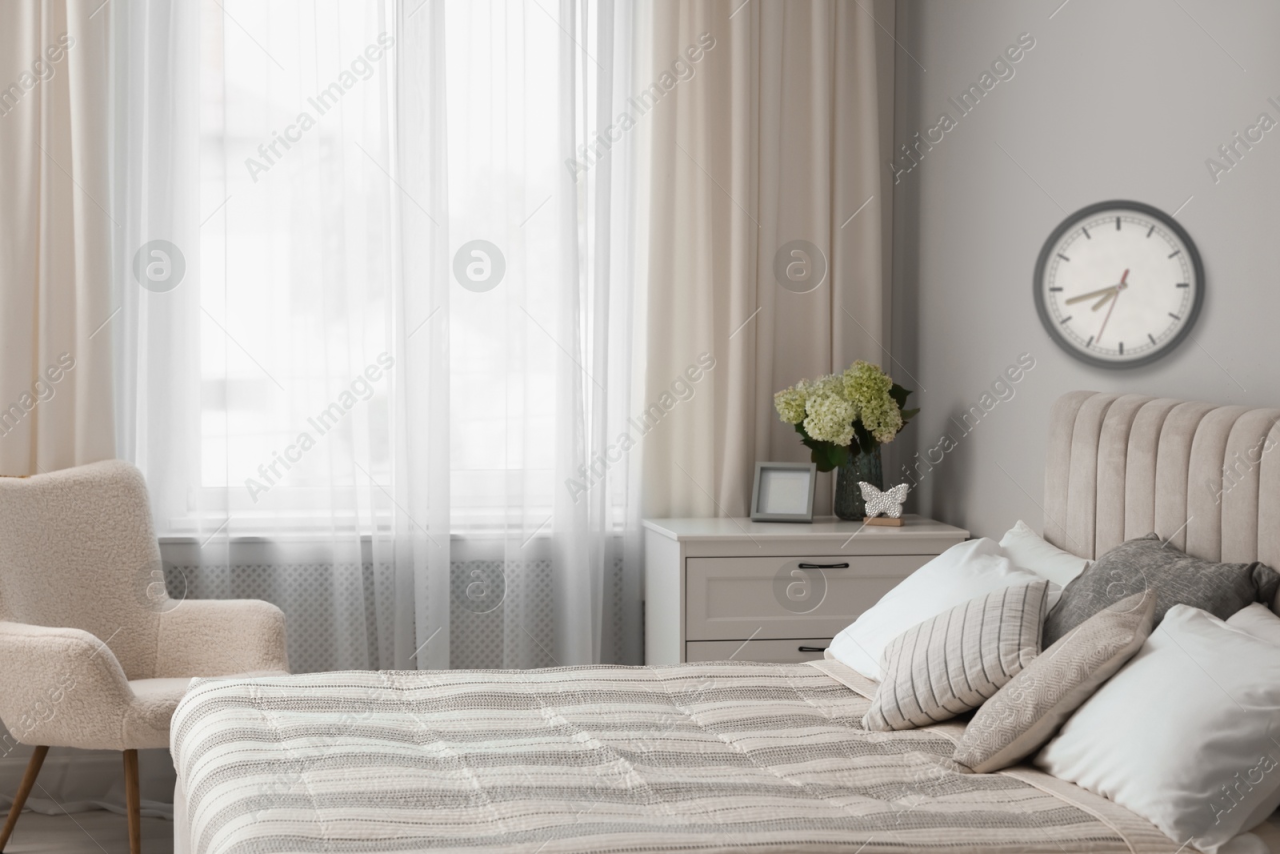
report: 7,42,34
